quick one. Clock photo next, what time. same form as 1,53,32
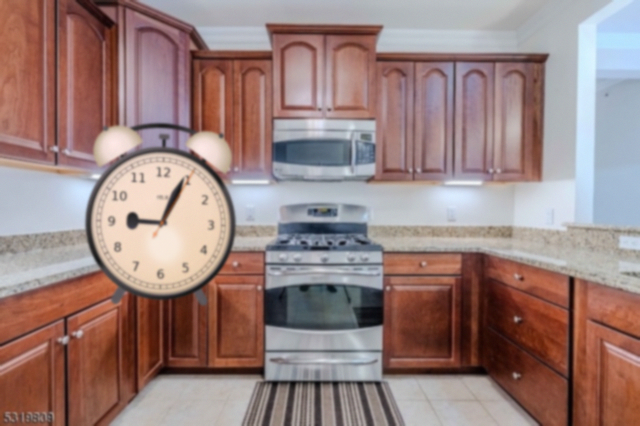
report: 9,04,05
